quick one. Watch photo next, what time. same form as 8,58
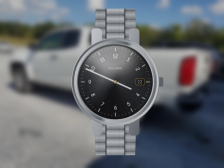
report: 3,49
